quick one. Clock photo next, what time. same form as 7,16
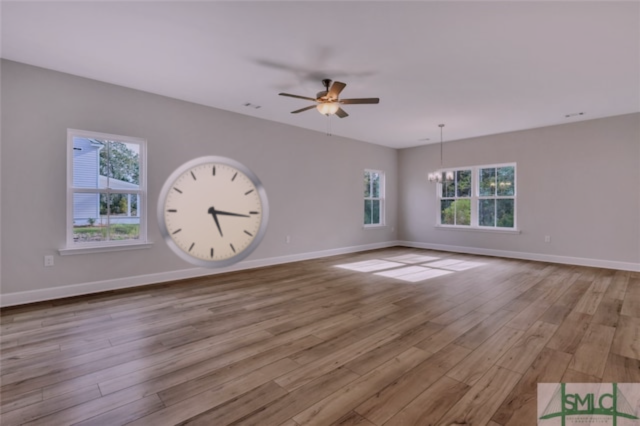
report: 5,16
